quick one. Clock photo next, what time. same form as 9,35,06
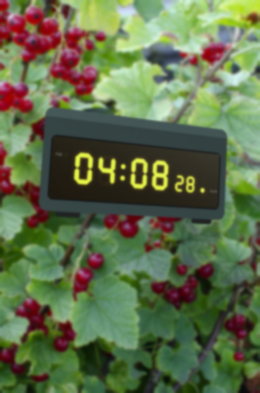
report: 4,08,28
